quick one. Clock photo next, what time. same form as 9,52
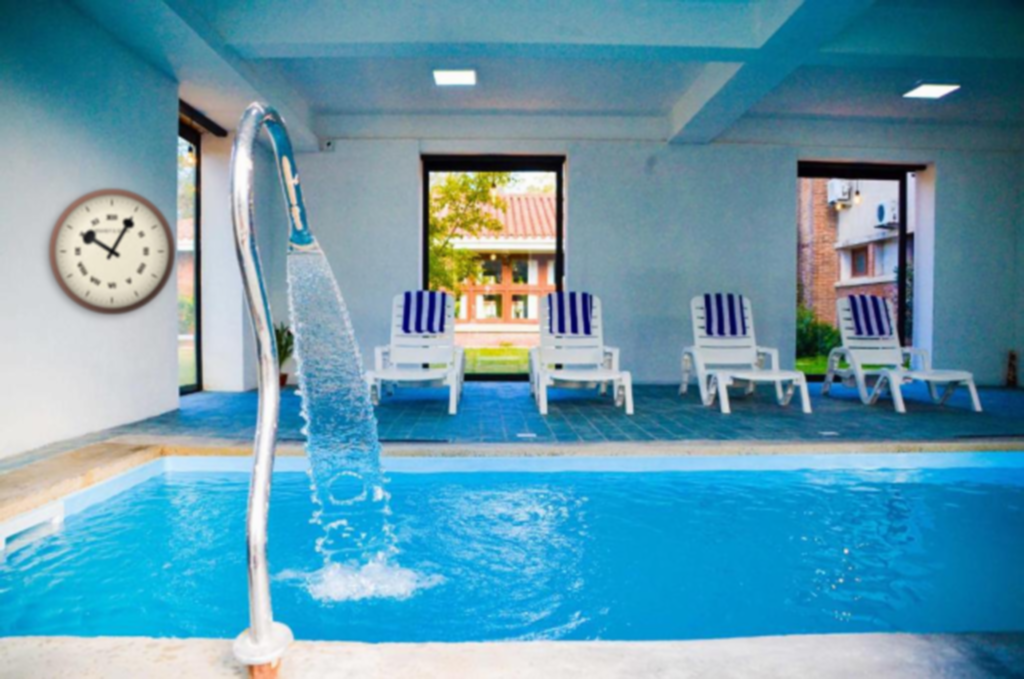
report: 10,05
